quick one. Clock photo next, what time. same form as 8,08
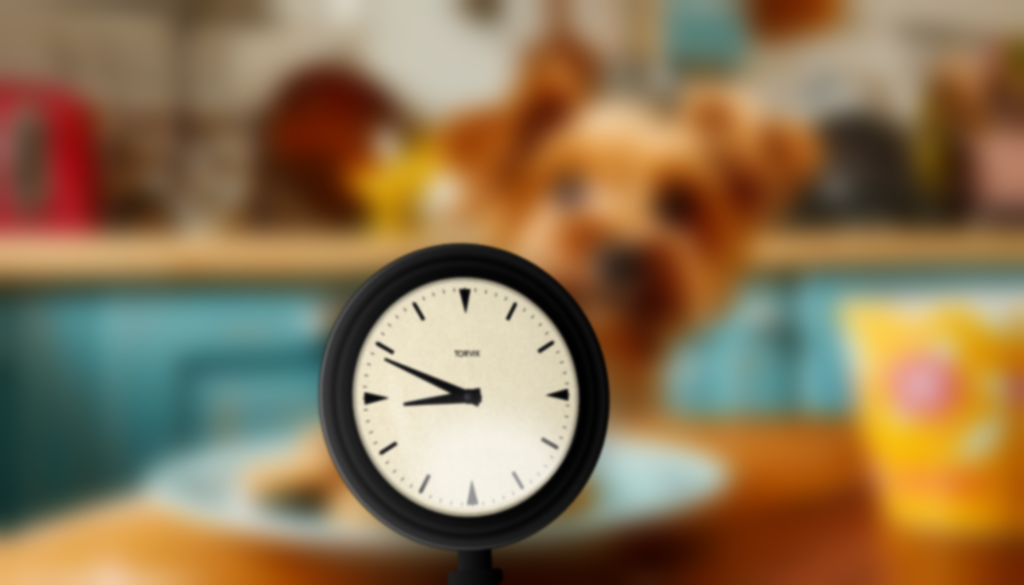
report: 8,49
